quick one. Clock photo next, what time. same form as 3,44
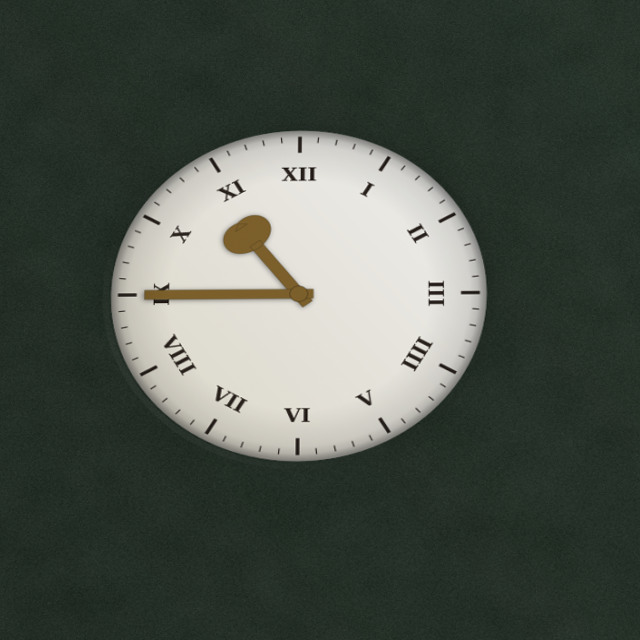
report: 10,45
